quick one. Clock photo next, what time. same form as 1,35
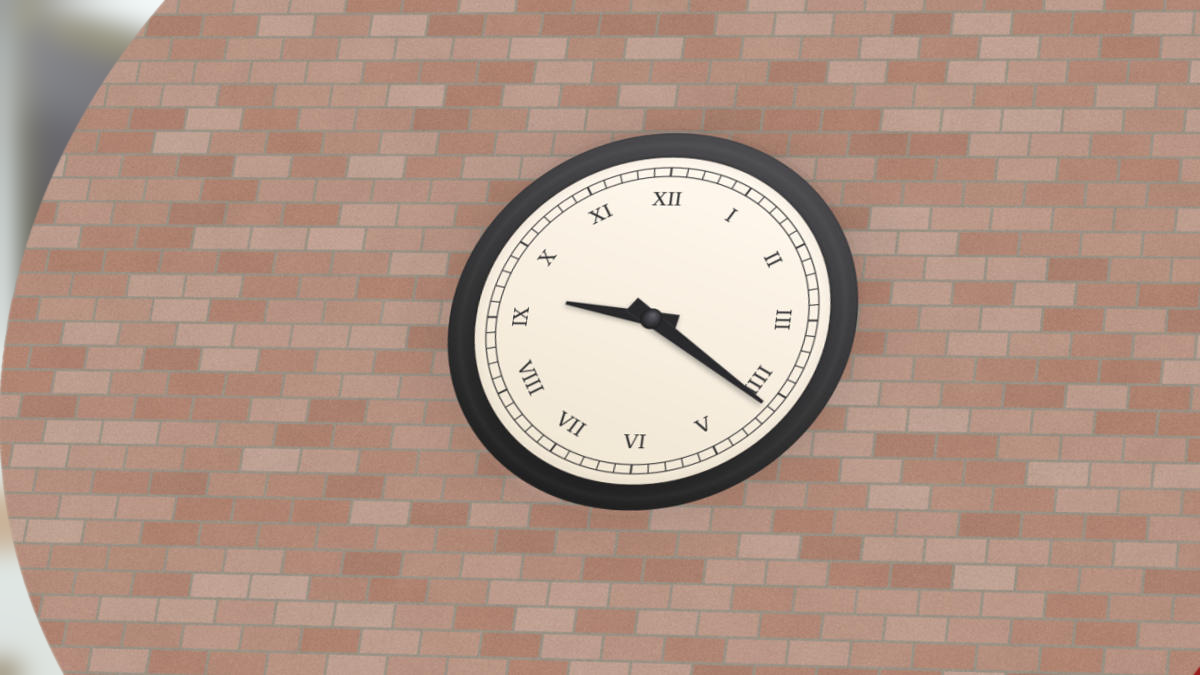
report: 9,21
